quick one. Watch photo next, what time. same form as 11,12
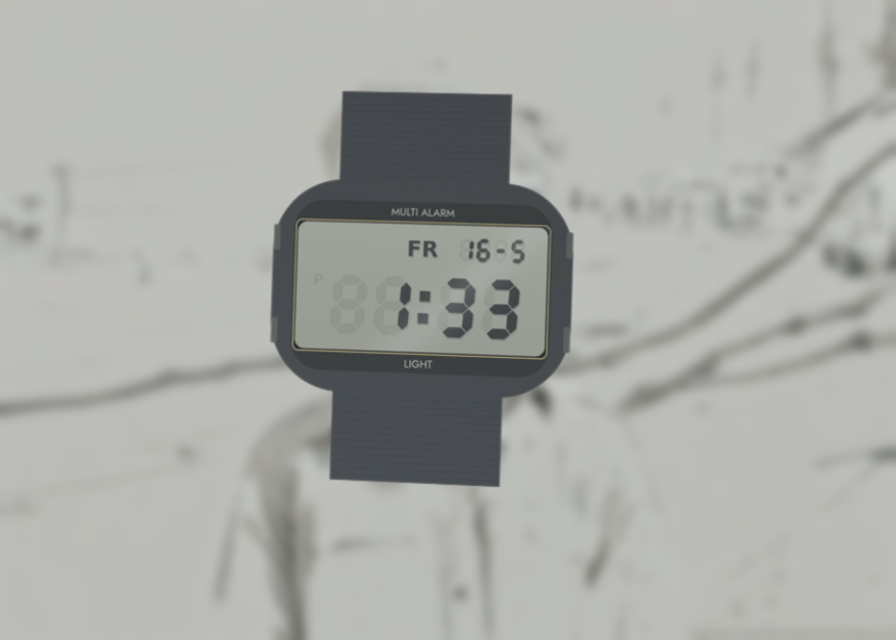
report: 1,33
